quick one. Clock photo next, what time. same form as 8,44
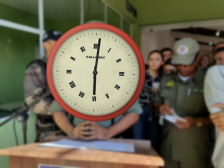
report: 6,01
